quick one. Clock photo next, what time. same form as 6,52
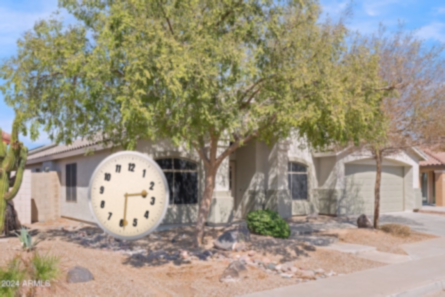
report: 2,29
